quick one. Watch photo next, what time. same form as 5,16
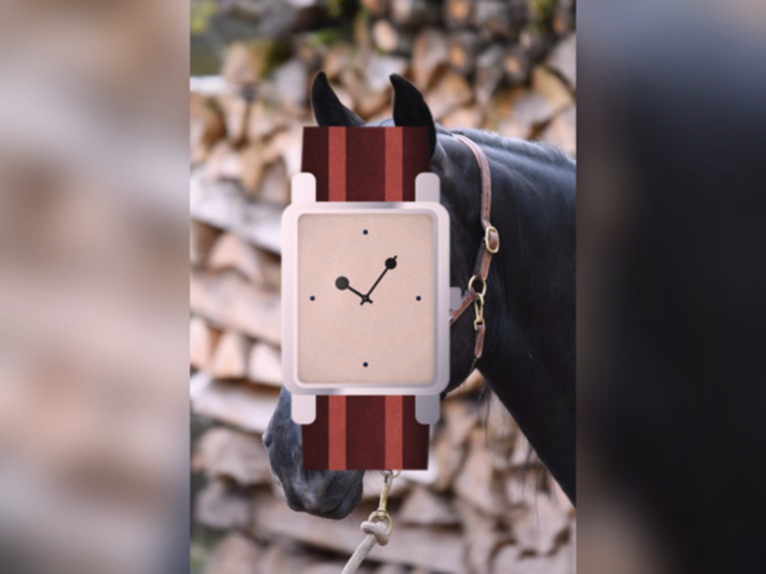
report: 10,06
